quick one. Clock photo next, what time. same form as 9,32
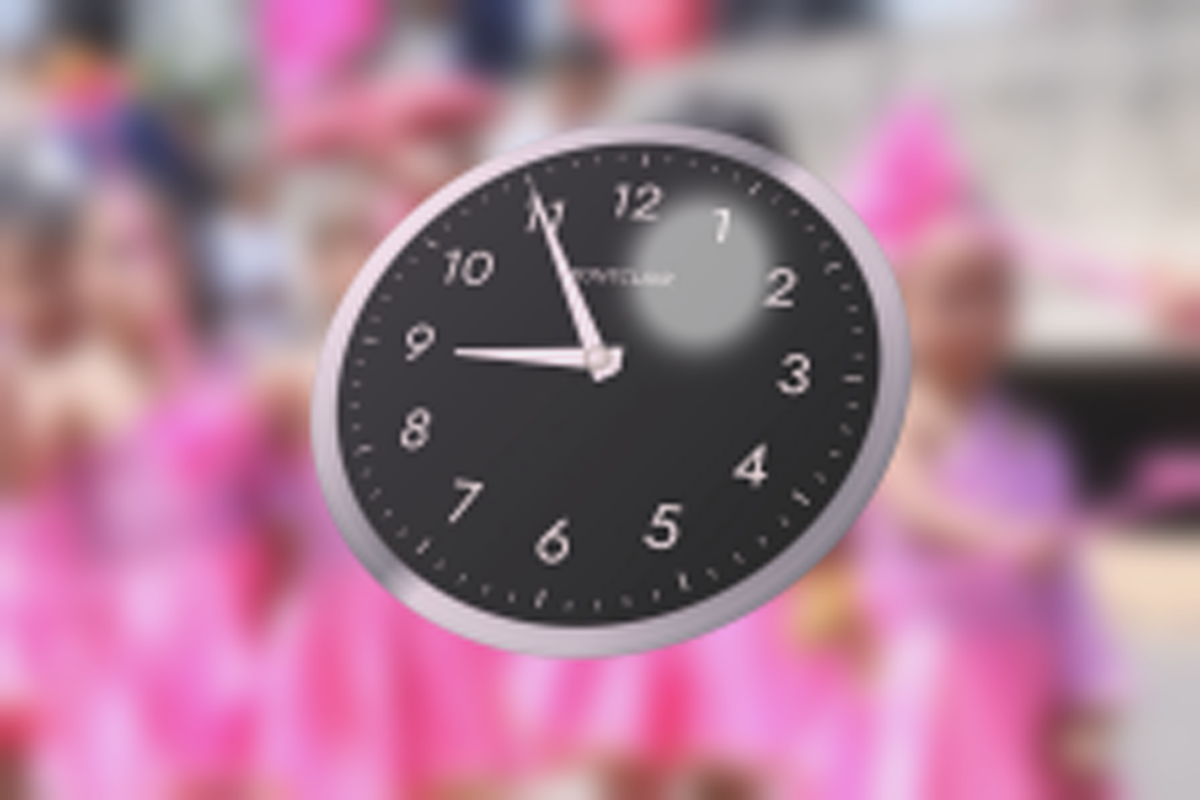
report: 8,55
